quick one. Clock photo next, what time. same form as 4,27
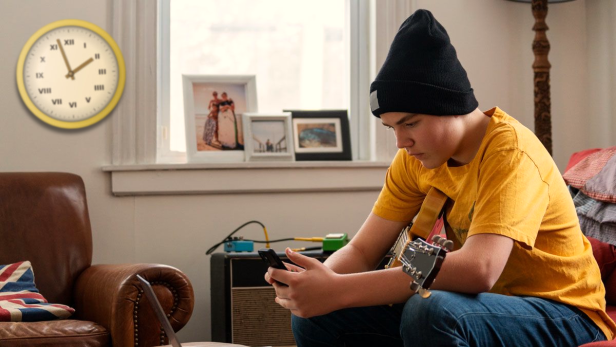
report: 1,57
